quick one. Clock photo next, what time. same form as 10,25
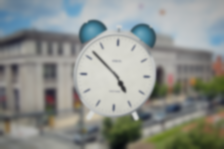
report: 4,52
